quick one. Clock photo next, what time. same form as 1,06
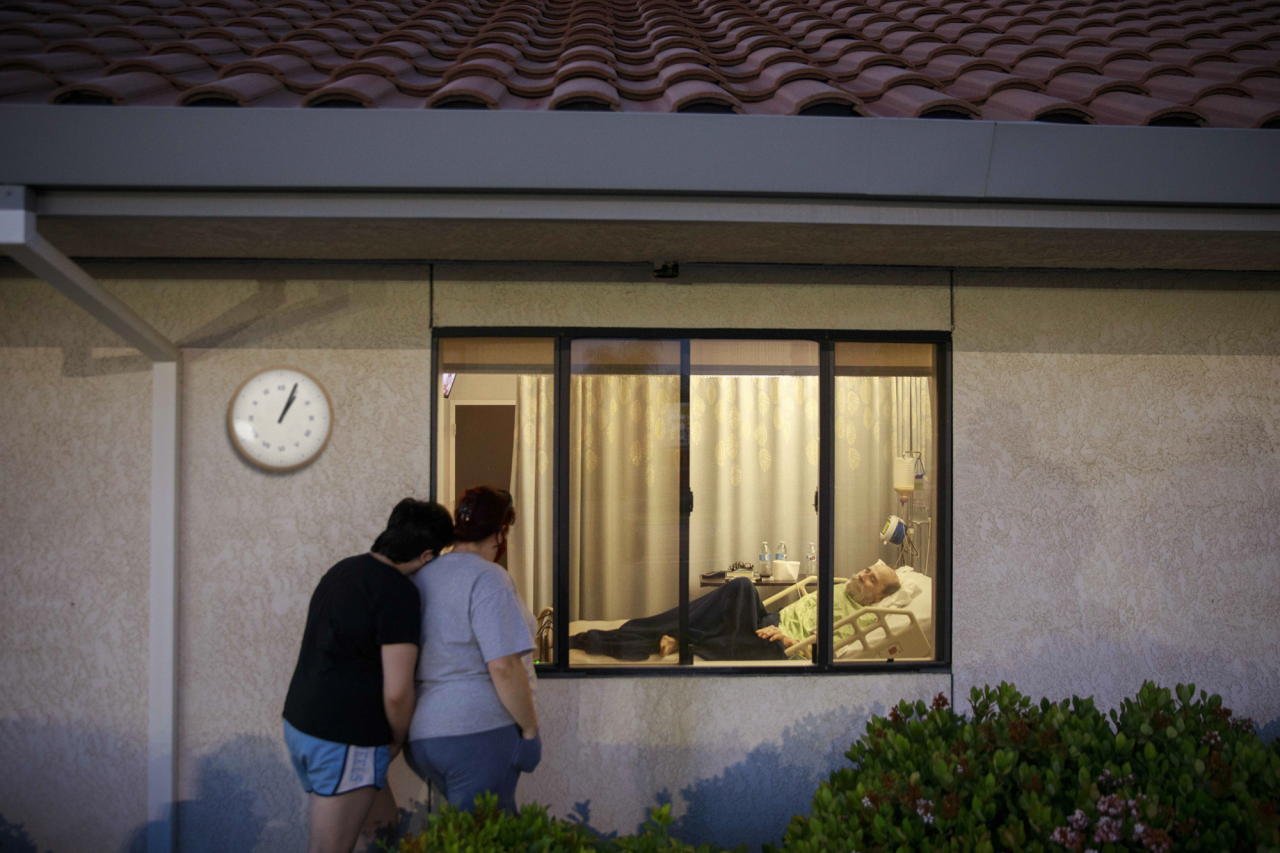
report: 1,04
